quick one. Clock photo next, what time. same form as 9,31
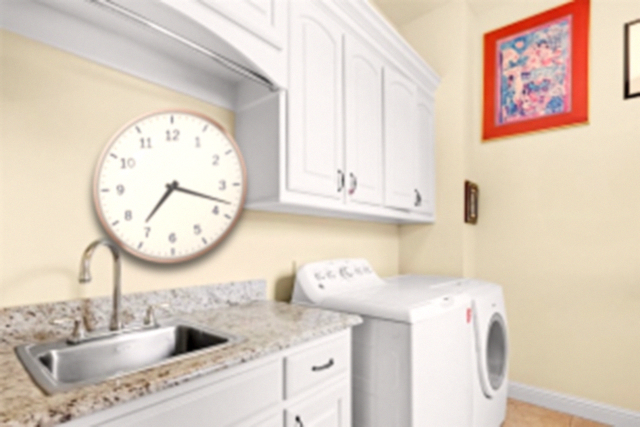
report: 7,18
